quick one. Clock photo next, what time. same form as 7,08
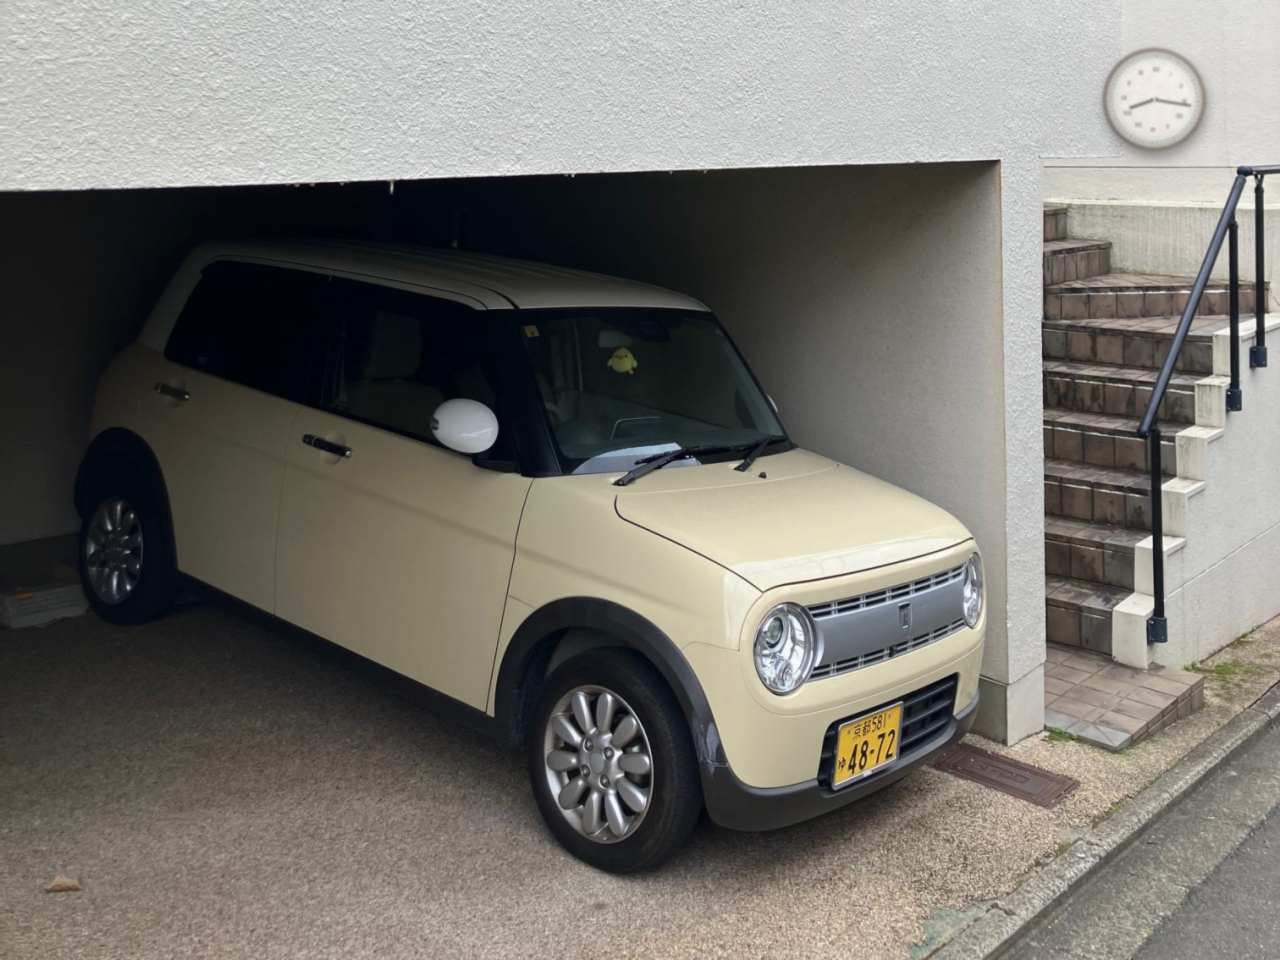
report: 8,16
